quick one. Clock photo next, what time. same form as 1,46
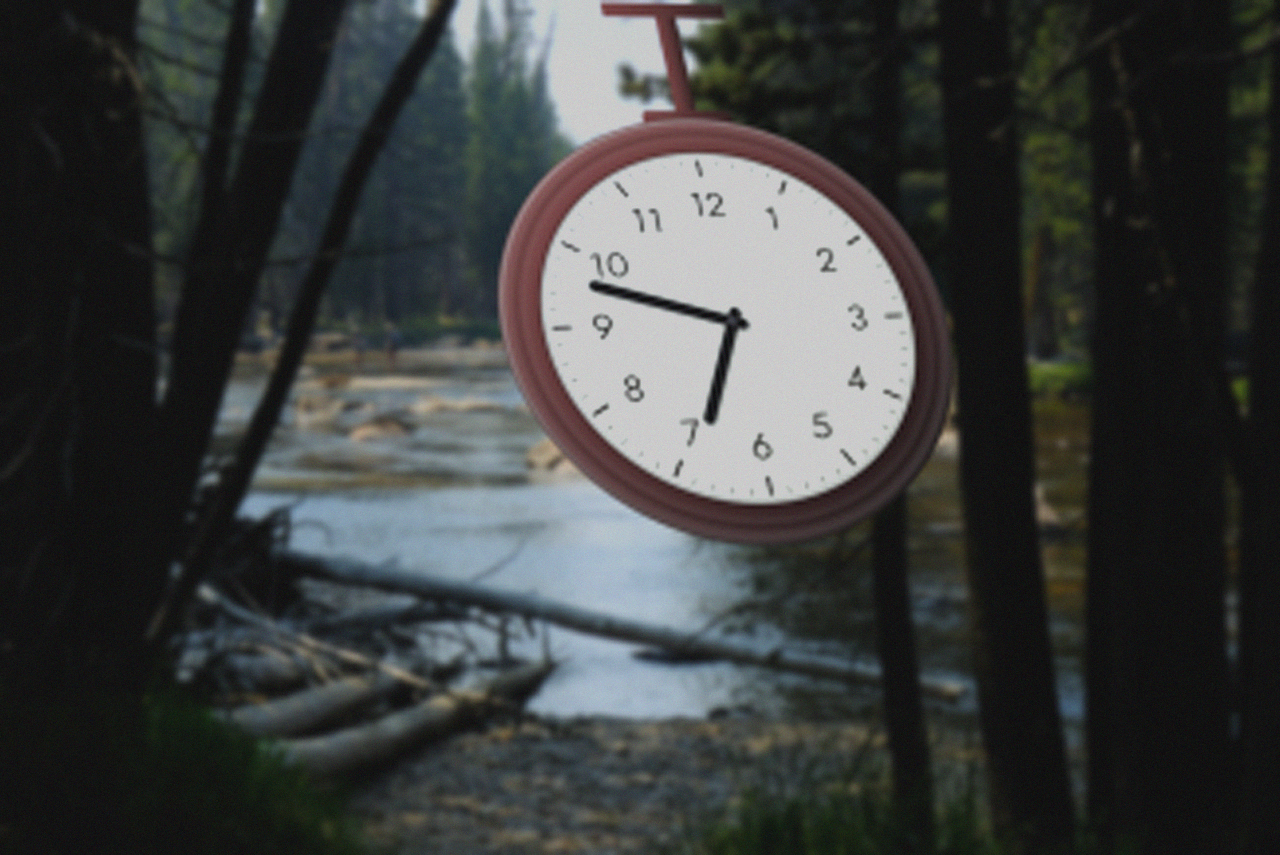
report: 6,48
